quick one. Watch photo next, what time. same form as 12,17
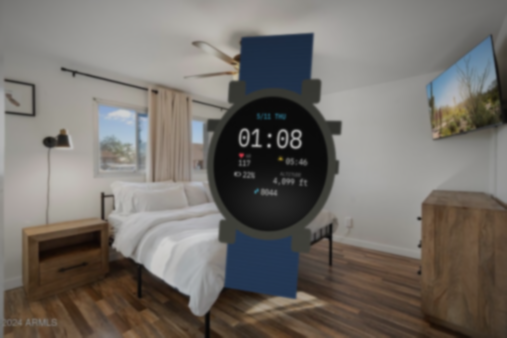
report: 1,08
